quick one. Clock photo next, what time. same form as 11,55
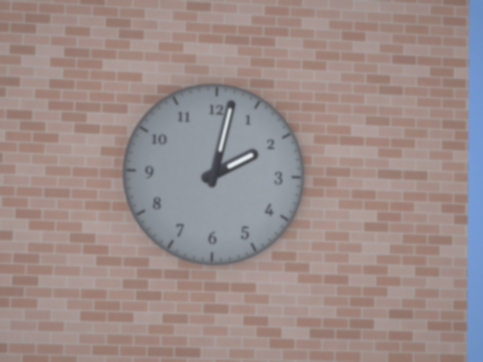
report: 2,02
